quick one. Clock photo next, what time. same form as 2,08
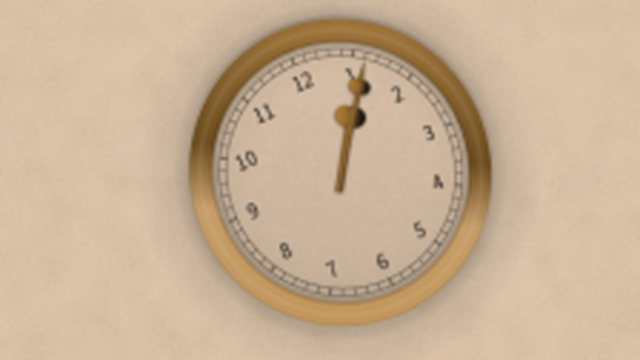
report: 1,06
